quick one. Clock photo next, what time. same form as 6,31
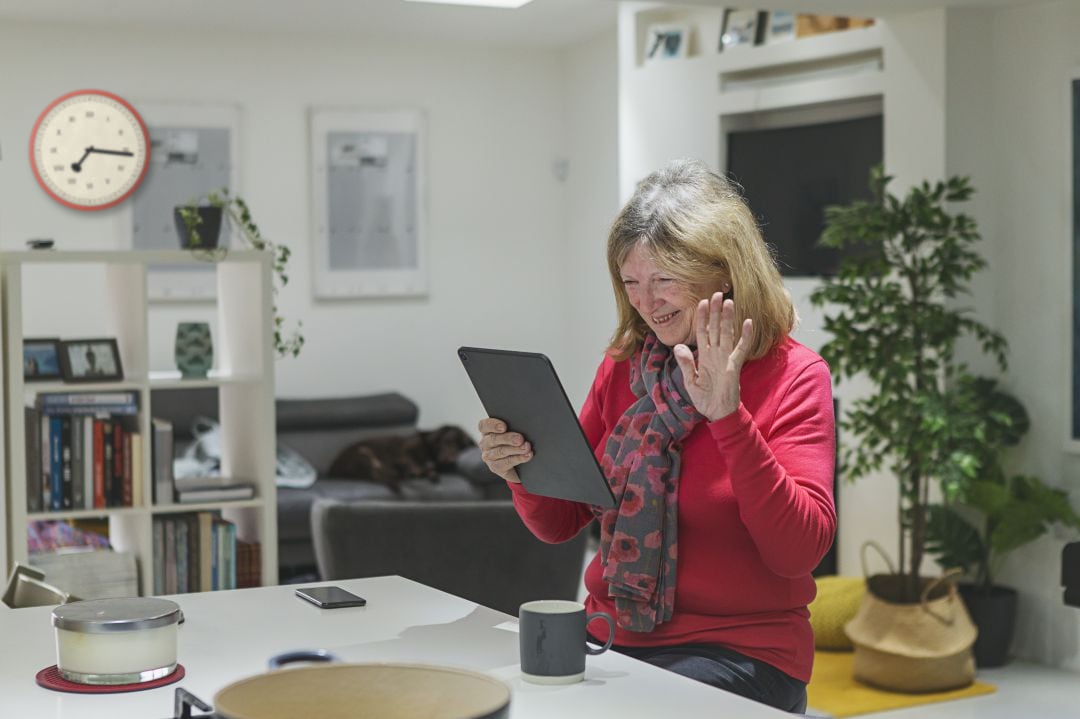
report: 7,16
